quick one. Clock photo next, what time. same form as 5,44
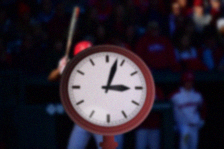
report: 3,03
